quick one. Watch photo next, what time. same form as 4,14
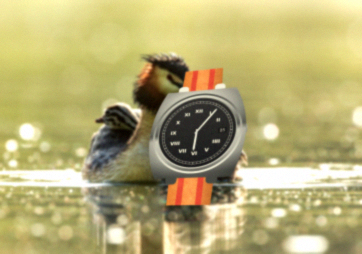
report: 6,06
